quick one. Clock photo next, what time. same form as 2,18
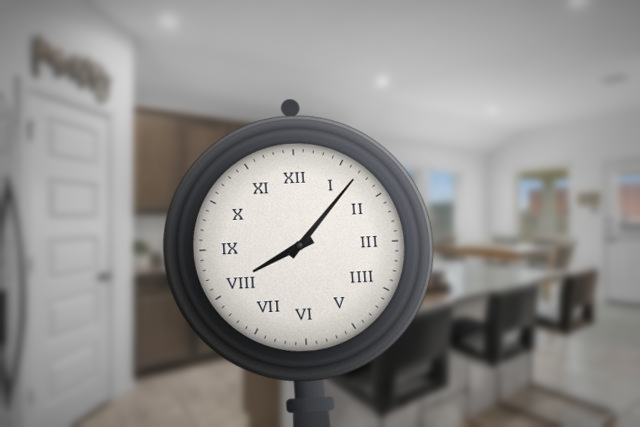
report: 8,07
